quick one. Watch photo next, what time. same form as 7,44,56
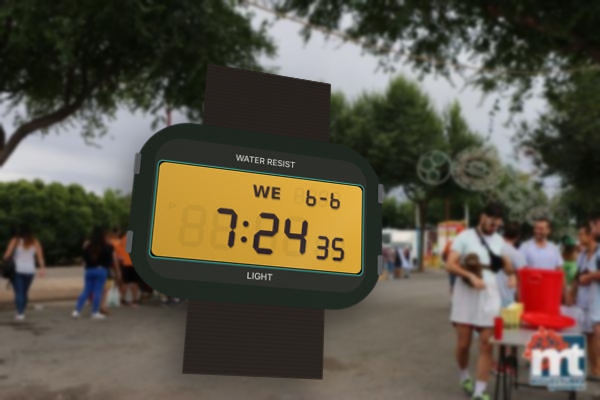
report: 7,24,35
